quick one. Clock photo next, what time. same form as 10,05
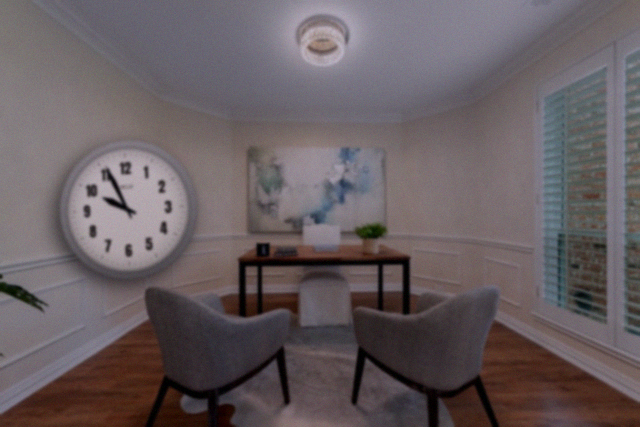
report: 9,56
